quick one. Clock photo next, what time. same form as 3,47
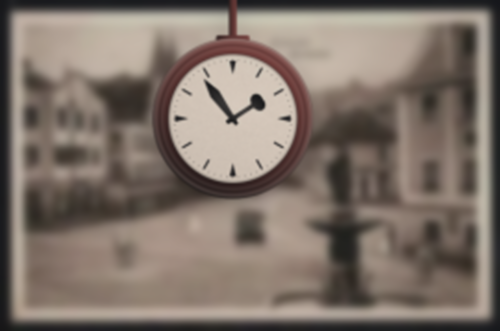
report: 1,54
